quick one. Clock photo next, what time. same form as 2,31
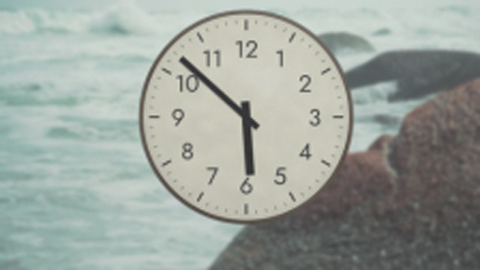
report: 5,52
